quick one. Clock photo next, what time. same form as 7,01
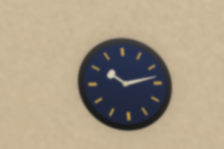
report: 10,13
